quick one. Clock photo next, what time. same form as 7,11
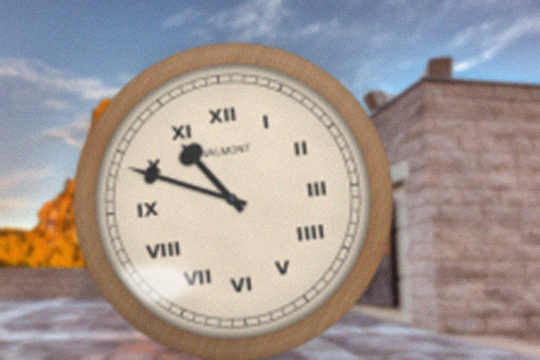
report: 10,49
